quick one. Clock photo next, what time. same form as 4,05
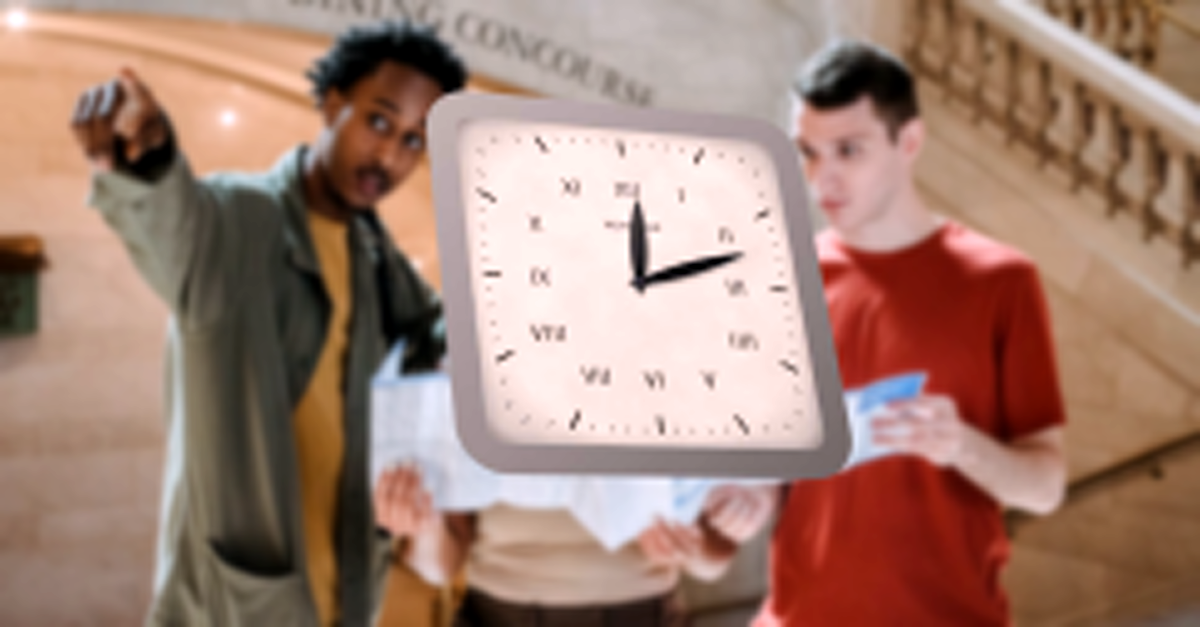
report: 12,12
